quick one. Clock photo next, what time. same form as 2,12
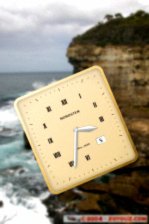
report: 3,34
